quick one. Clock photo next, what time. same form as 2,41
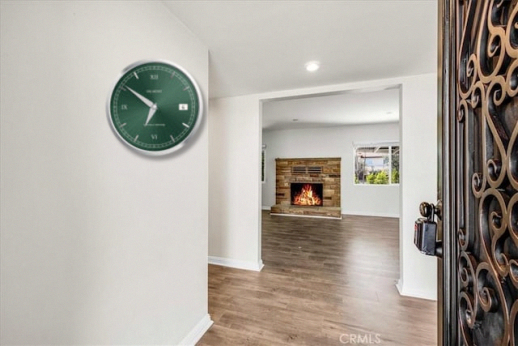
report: 6,51
